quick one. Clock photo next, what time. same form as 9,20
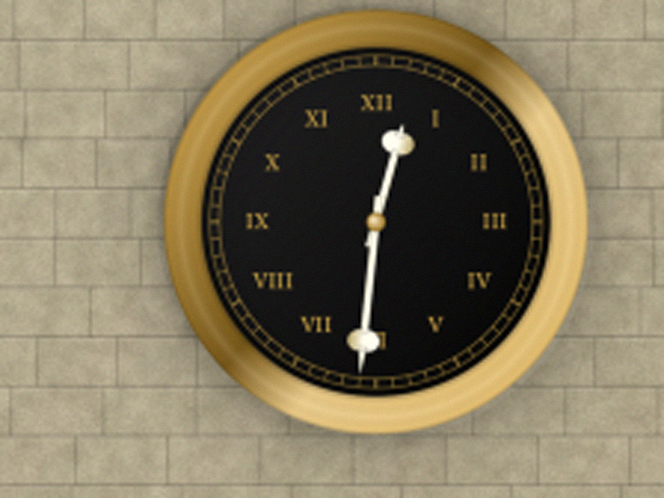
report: 12,31
